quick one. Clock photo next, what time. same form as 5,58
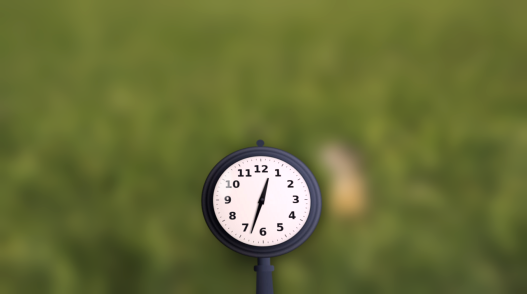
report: 12,33
